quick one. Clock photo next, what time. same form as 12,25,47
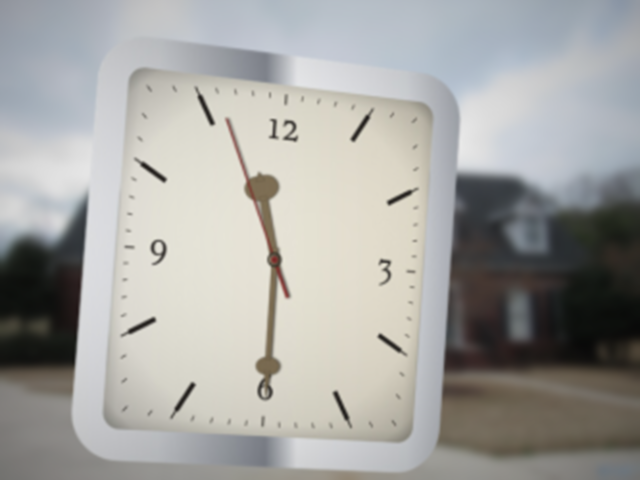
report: 11,29,56
